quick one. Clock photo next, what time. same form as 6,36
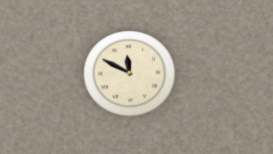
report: 11,50
